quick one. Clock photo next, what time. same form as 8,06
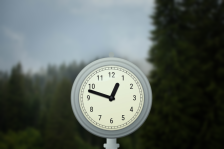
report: 12,48
